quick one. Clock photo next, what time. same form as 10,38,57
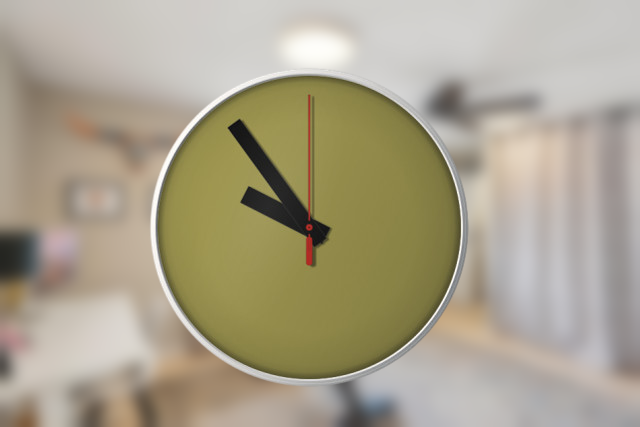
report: 9,54,00
